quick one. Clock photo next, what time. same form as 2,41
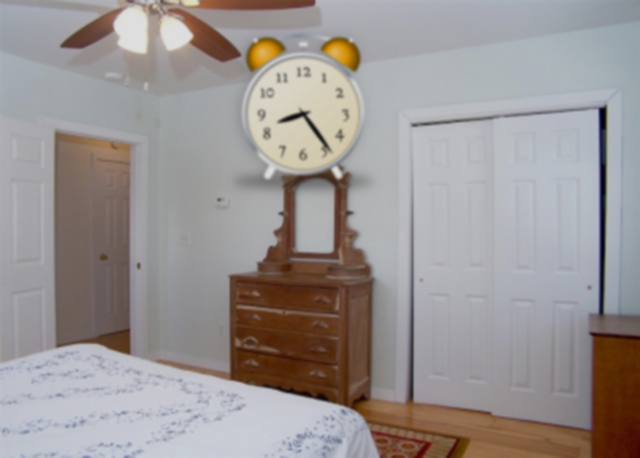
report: 8,24
